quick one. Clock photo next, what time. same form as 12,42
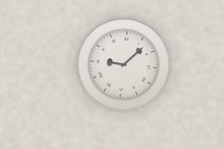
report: 9,07
